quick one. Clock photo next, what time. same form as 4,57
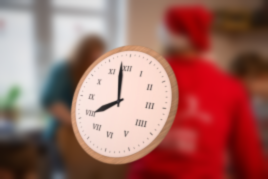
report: 7,58
